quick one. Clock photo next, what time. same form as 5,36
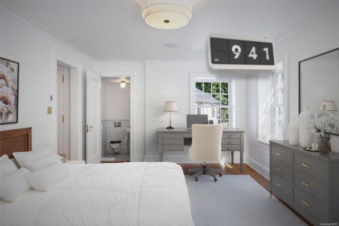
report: 9,41
